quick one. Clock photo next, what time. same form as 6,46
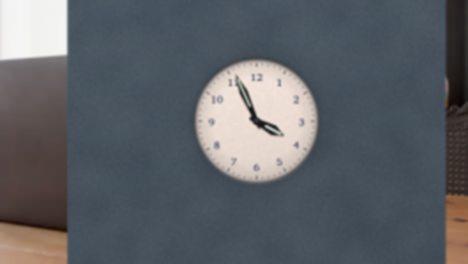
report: 3,56
